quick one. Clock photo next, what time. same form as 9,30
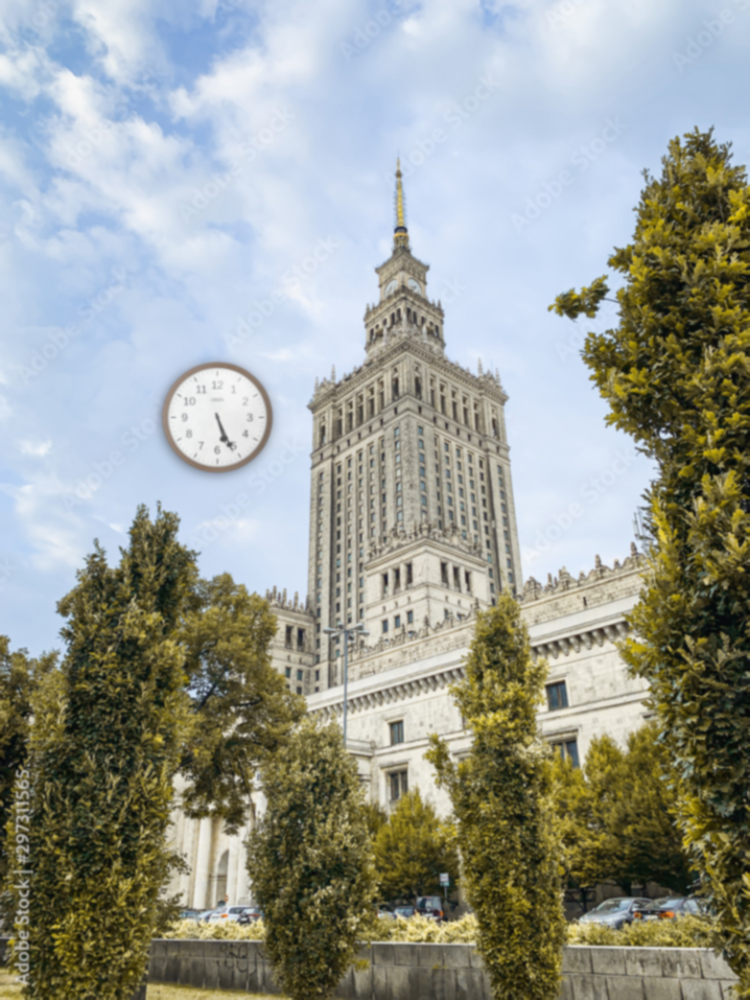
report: 5,26
